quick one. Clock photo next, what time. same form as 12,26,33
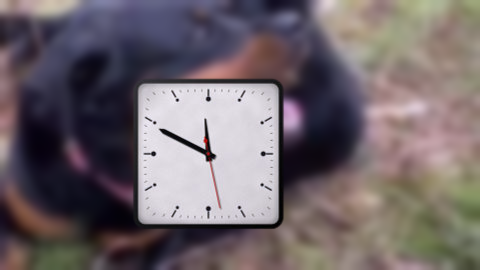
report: 11,49,28
